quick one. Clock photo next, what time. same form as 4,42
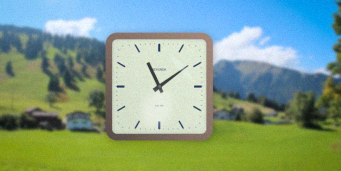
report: 11,09
